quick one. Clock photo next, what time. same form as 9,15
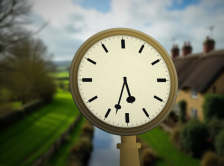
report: 5,33
